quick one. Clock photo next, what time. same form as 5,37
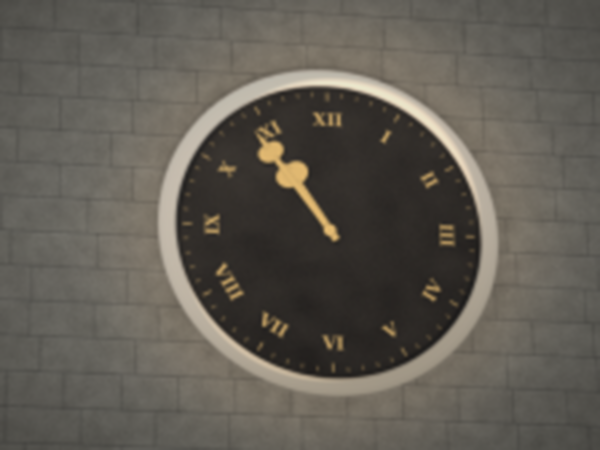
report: 10,54
